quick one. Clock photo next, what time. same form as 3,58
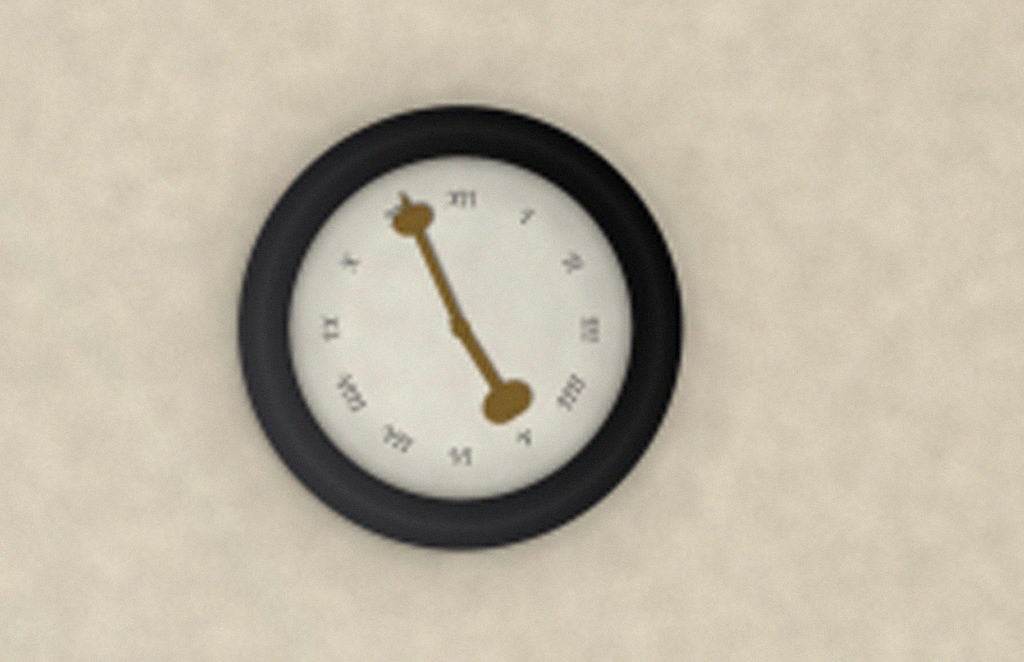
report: 4,56
